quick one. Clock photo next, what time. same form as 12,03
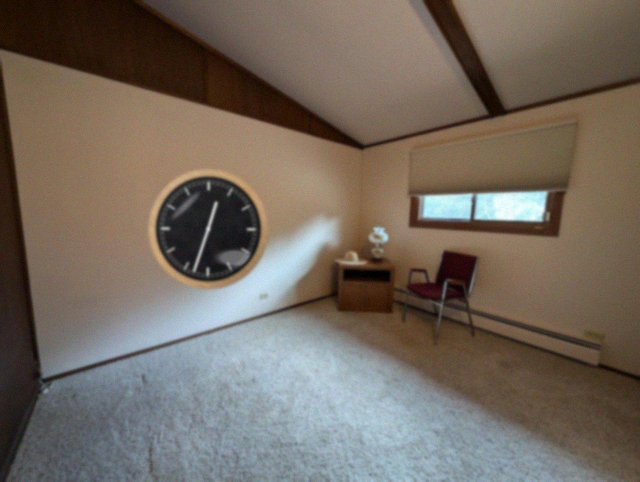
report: 12,33
